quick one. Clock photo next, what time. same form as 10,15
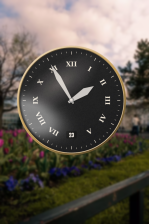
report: 1,55
